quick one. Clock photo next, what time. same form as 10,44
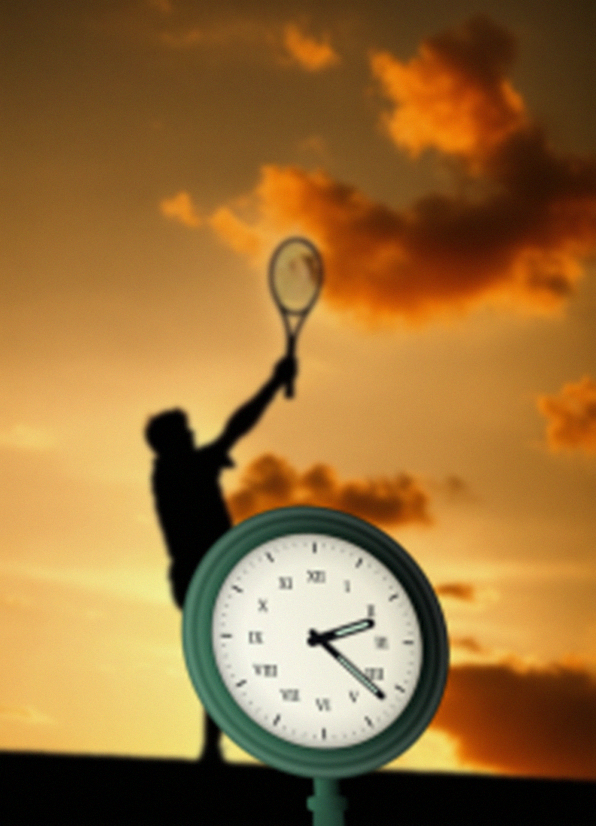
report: 2,22
